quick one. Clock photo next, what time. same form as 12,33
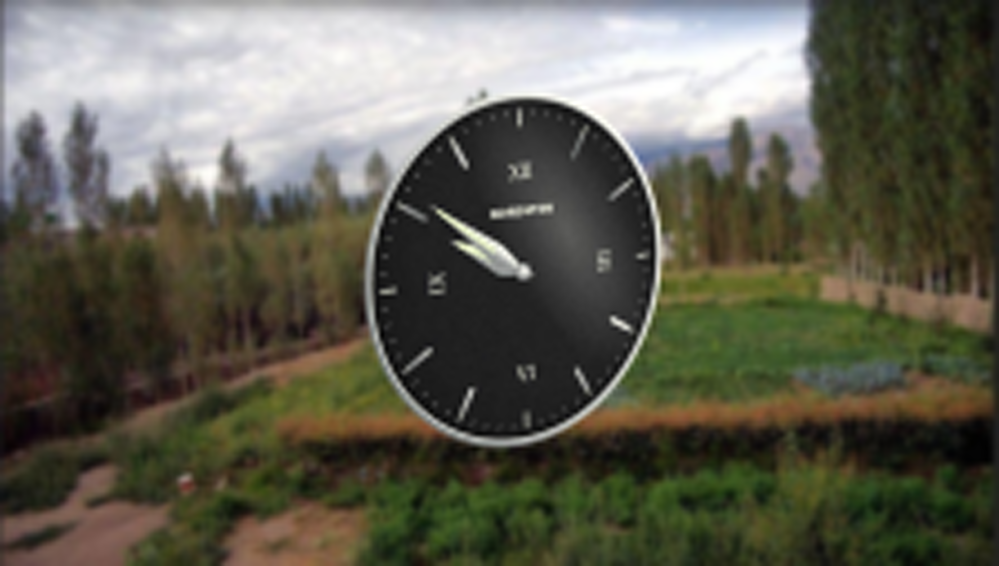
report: 9,51
